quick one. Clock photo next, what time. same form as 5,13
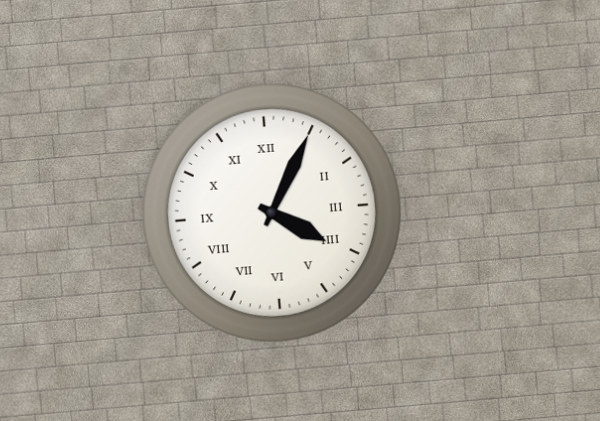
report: 4,05
